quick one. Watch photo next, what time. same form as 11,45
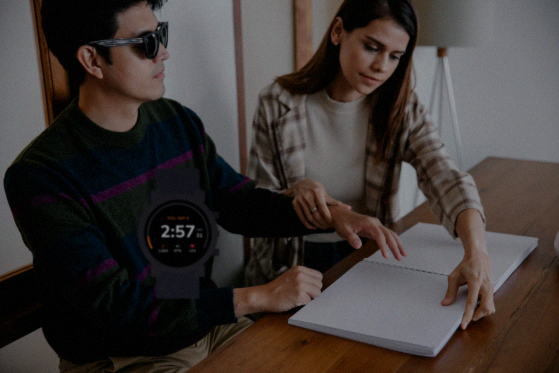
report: 2,57
